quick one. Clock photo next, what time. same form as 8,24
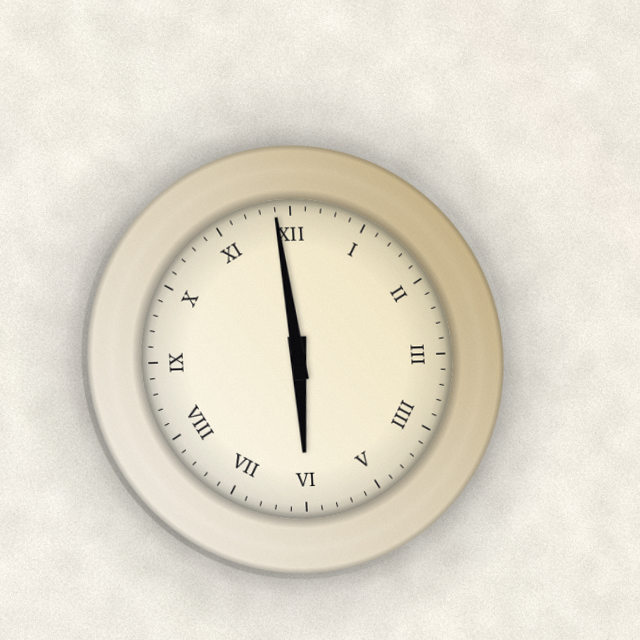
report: 5,59
